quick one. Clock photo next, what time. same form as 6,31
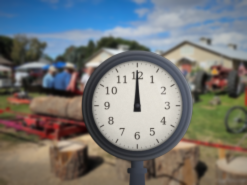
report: 12,00
